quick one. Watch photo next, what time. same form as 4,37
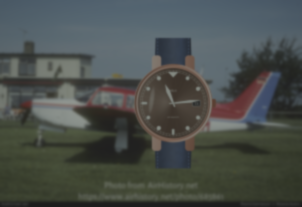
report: 11,14
